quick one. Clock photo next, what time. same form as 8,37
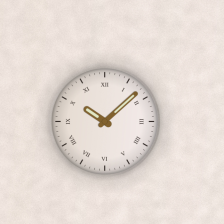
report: 10,08
